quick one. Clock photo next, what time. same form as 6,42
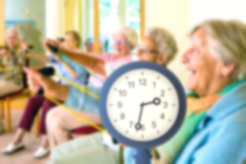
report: 2,32
